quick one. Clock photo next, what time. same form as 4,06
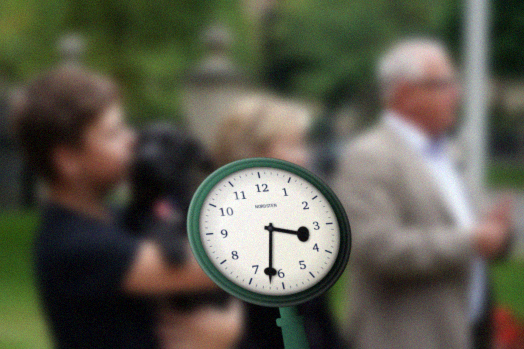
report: 3,32
